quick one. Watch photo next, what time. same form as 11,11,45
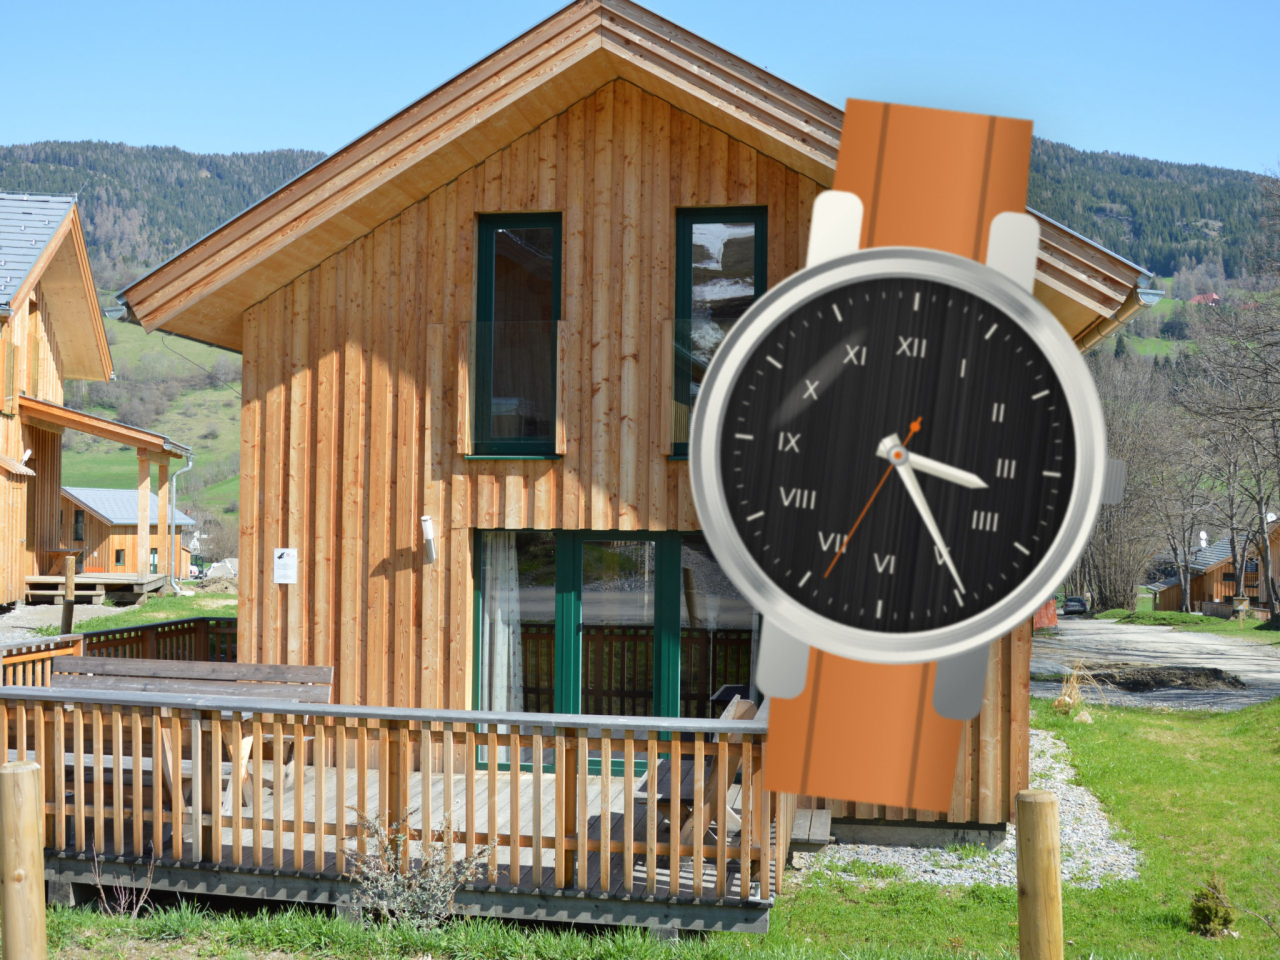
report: 3,24,34
